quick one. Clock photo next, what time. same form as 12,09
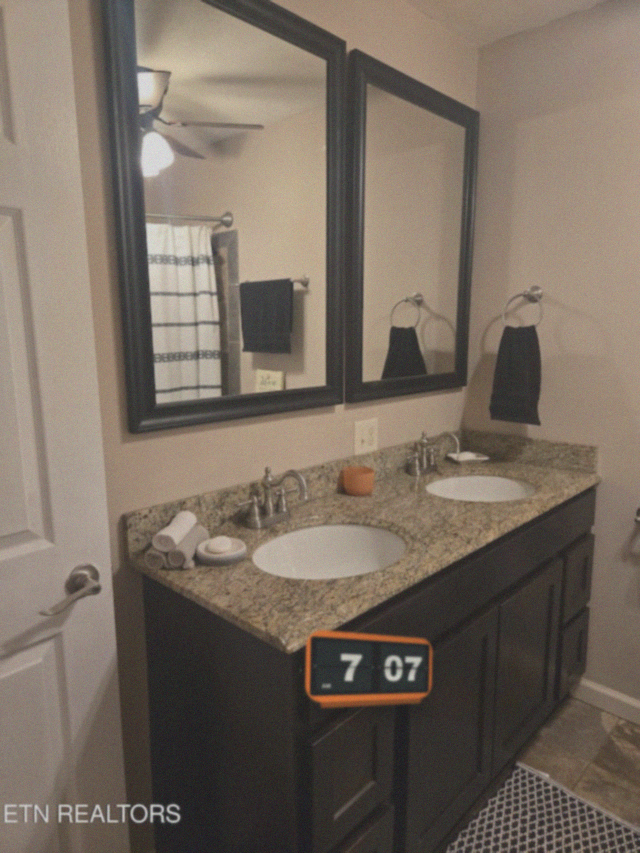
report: 7,07
